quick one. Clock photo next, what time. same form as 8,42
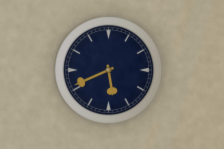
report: 5,41
